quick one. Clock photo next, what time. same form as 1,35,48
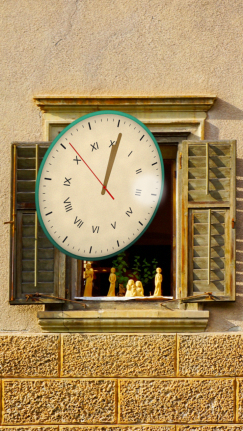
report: 12,00,51
